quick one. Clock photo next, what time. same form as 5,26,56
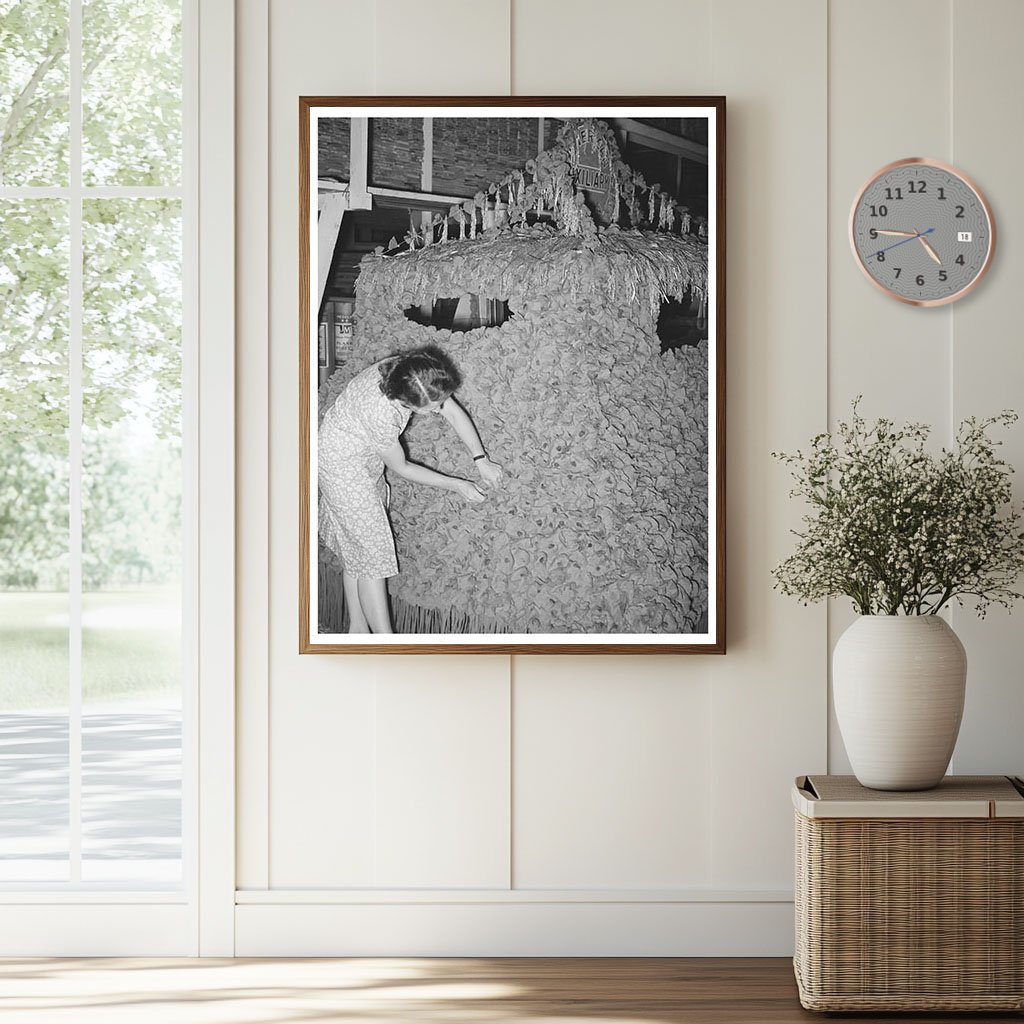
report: 4,45,41
